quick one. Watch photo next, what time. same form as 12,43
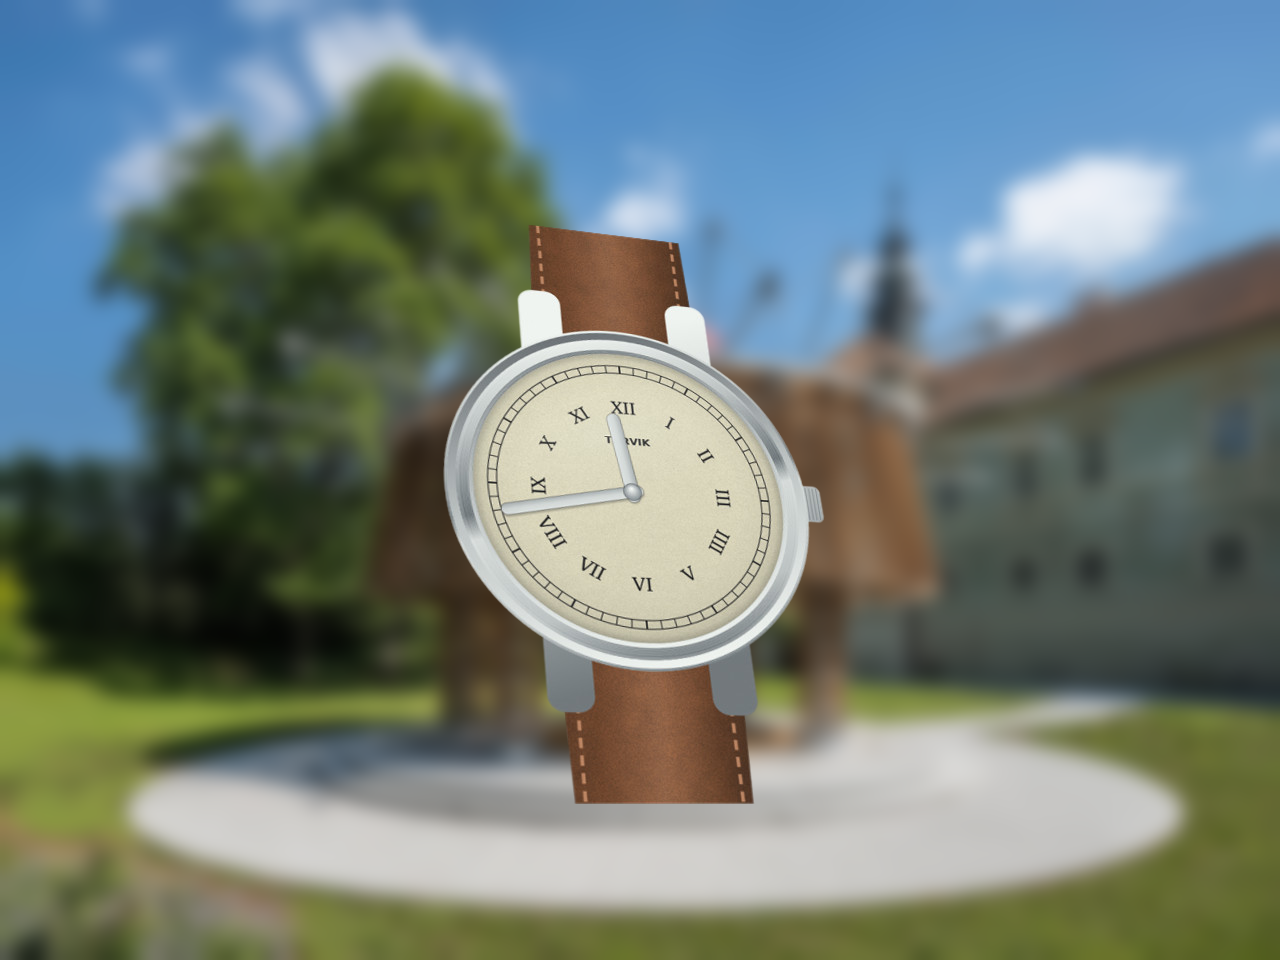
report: 11,43
